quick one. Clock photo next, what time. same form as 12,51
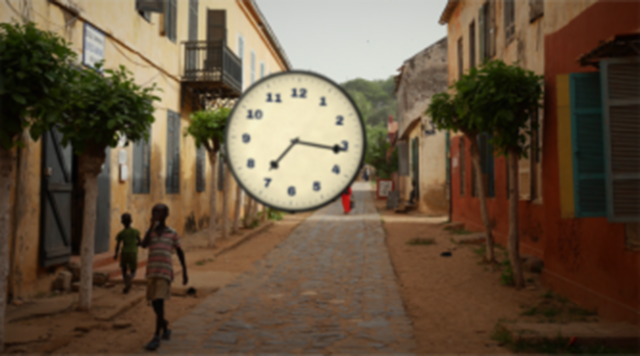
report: 7,16
